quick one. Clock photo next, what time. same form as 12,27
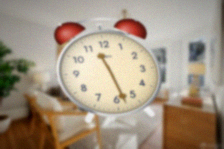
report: 11,28
